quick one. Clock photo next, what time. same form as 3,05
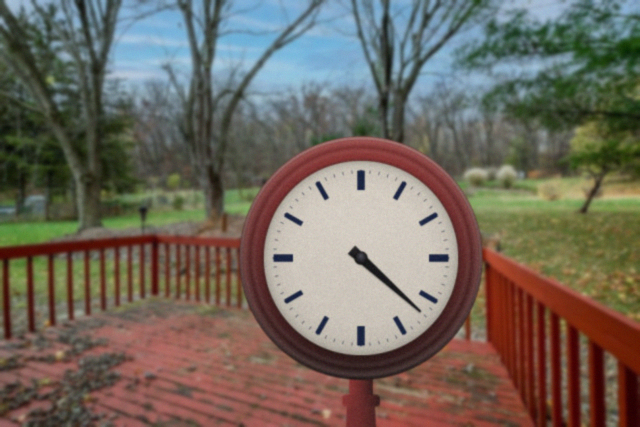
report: 4,22
